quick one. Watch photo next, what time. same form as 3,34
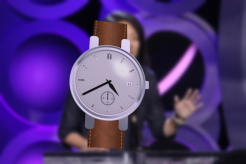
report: 4,40
